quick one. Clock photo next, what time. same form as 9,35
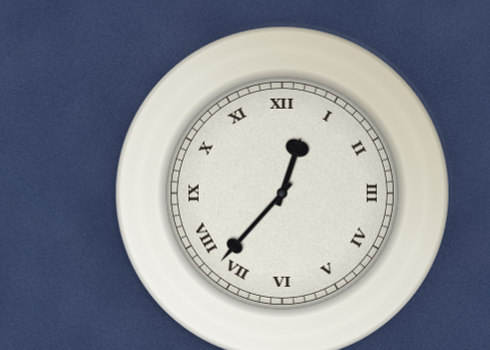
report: 12,37
